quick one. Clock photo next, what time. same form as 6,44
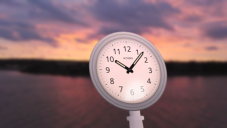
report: 10,07
